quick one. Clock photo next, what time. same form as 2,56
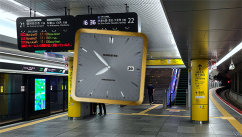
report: 7,52
